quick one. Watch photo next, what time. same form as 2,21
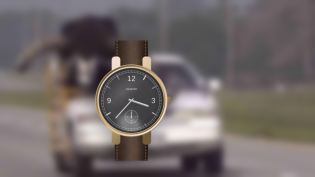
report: 3,37
